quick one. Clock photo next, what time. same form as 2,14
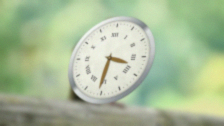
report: 3,31
